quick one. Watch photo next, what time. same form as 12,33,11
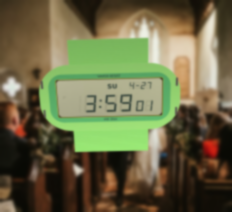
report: 3,59,01
